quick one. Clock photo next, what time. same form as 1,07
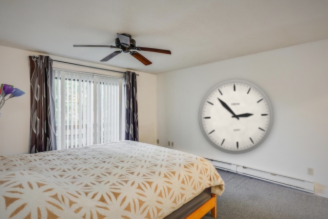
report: 2,53
